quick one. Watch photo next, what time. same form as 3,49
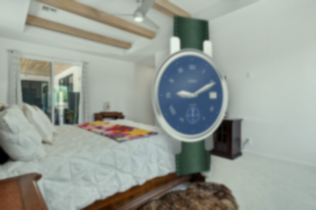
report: 9,11
